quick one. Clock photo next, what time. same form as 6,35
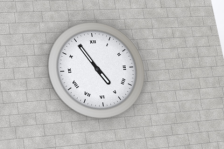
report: 4,55
